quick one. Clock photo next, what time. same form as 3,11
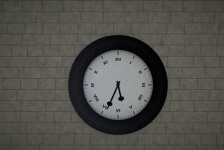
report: 5,34
